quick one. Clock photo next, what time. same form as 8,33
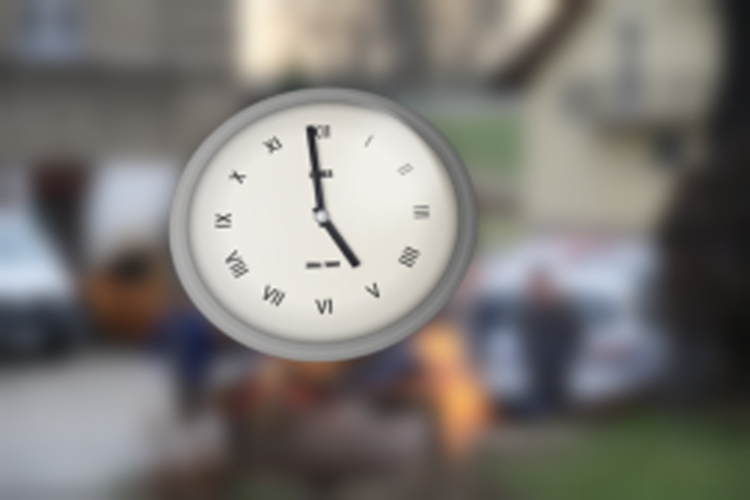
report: 4,59
